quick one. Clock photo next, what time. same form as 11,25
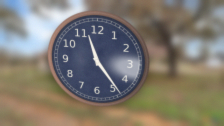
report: 11,24
